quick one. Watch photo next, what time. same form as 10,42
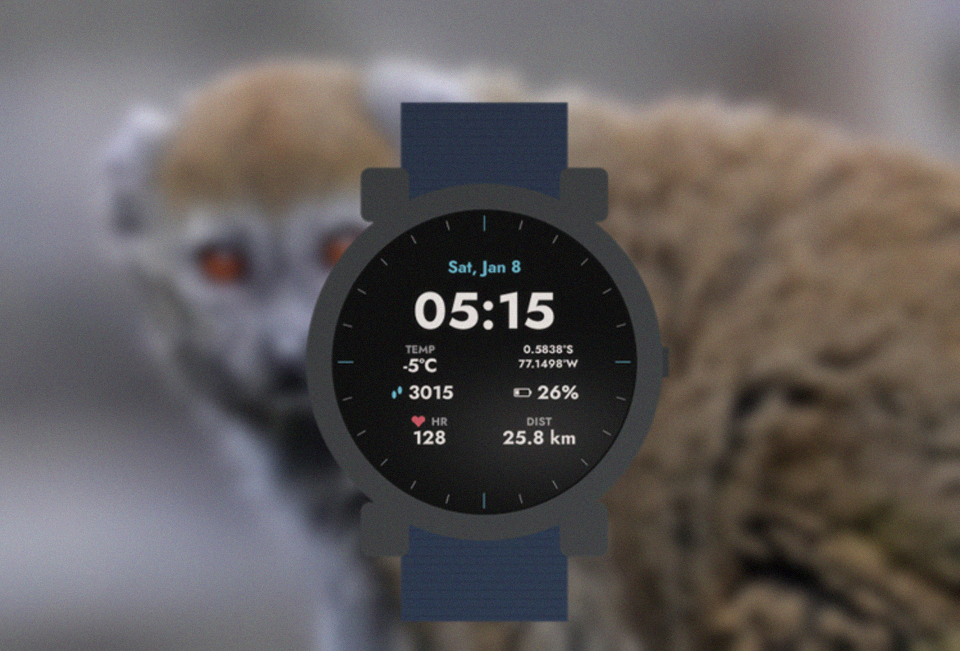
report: 5,15
